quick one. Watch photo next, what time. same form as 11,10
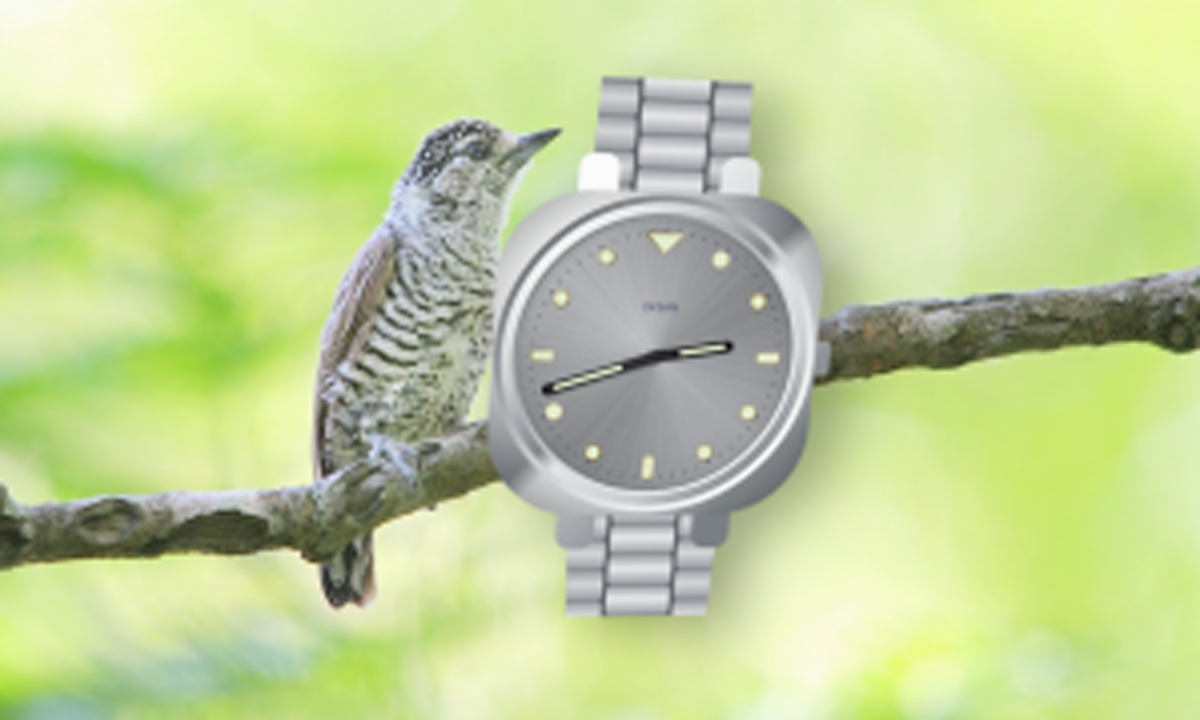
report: 2,42
